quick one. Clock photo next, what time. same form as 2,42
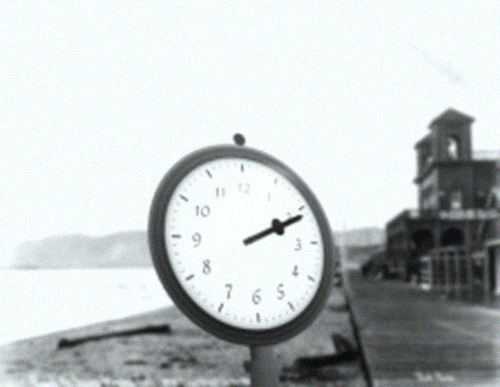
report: 2,11
